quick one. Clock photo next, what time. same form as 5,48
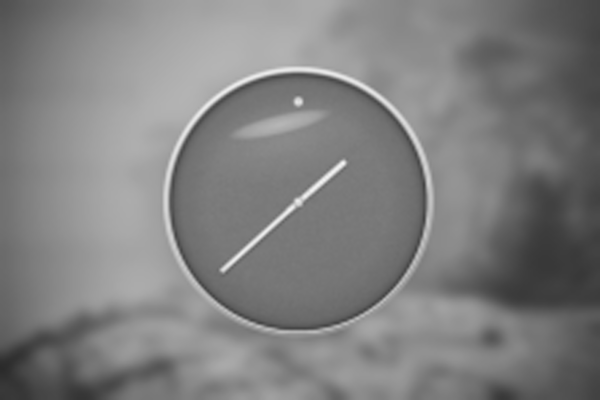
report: 1,38
